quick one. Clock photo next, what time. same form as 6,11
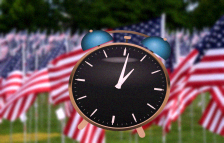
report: 1,01
